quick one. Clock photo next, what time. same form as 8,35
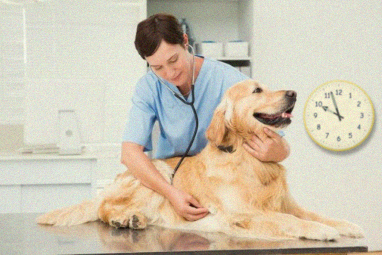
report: 9,57
